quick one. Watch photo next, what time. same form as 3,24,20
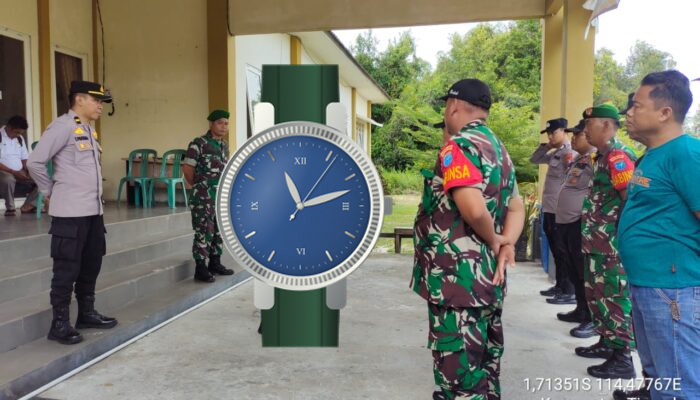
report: 11,12,06
